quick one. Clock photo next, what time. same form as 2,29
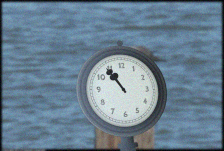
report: 10,54
